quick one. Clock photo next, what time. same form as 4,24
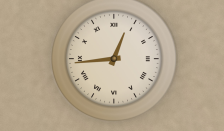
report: 12,44
